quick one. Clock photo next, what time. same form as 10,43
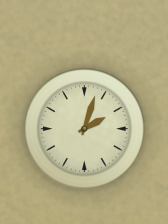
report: 2,03
